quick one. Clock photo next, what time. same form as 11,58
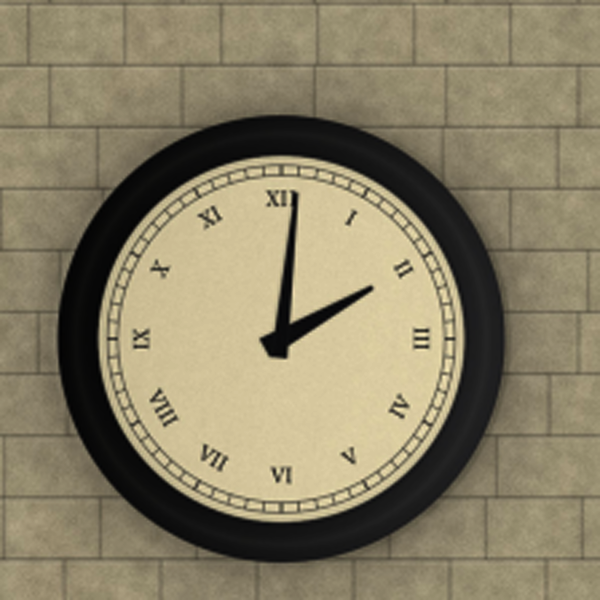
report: 2,01
